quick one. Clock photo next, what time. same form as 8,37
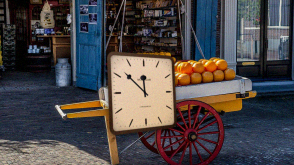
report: 11,52
